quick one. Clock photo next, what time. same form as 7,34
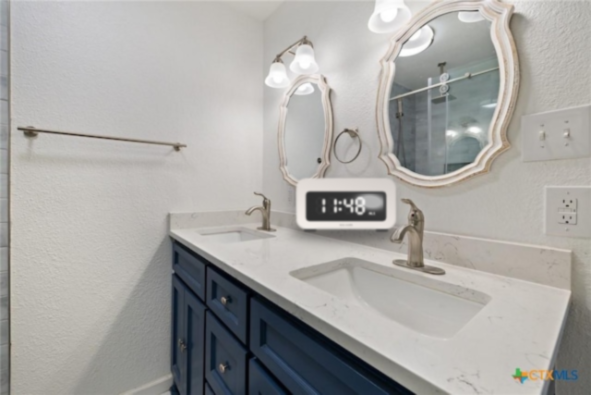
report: 11,48
